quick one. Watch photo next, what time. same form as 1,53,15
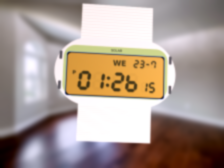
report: 1,26,15
